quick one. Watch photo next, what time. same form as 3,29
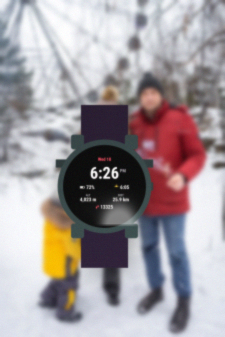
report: 6,26
